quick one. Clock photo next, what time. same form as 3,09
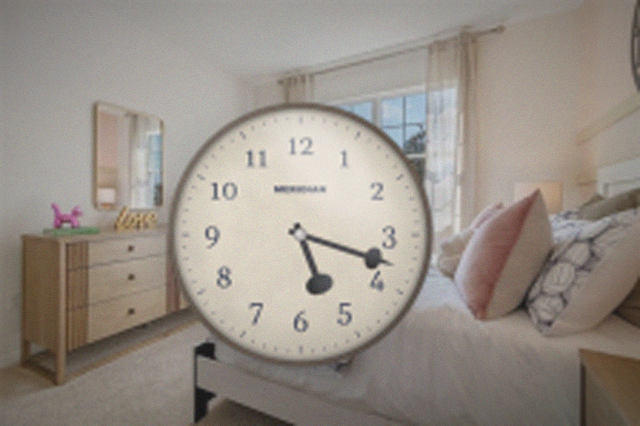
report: 5,18
